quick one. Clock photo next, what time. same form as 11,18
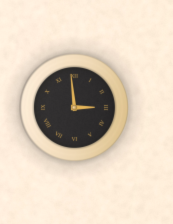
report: 2,59
